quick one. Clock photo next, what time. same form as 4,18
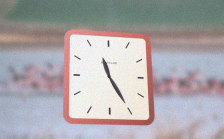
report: 11,25
